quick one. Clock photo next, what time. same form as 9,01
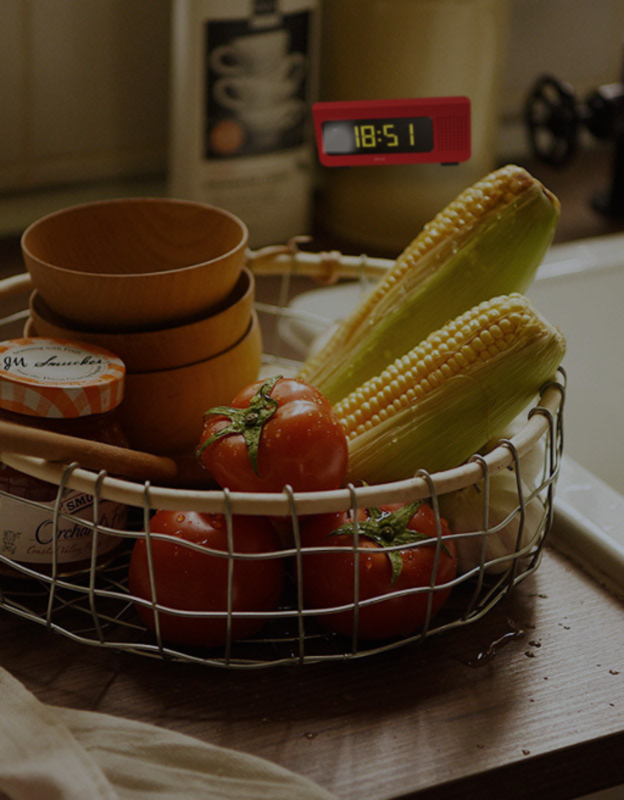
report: 18,51
